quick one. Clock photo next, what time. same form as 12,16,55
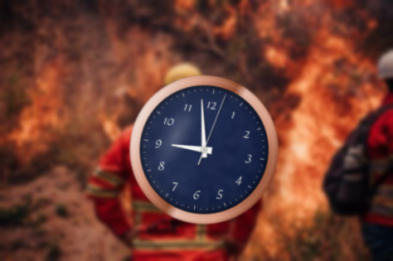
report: 8,58,02
